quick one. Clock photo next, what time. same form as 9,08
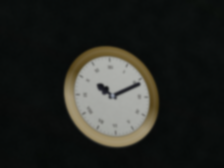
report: 10,11
